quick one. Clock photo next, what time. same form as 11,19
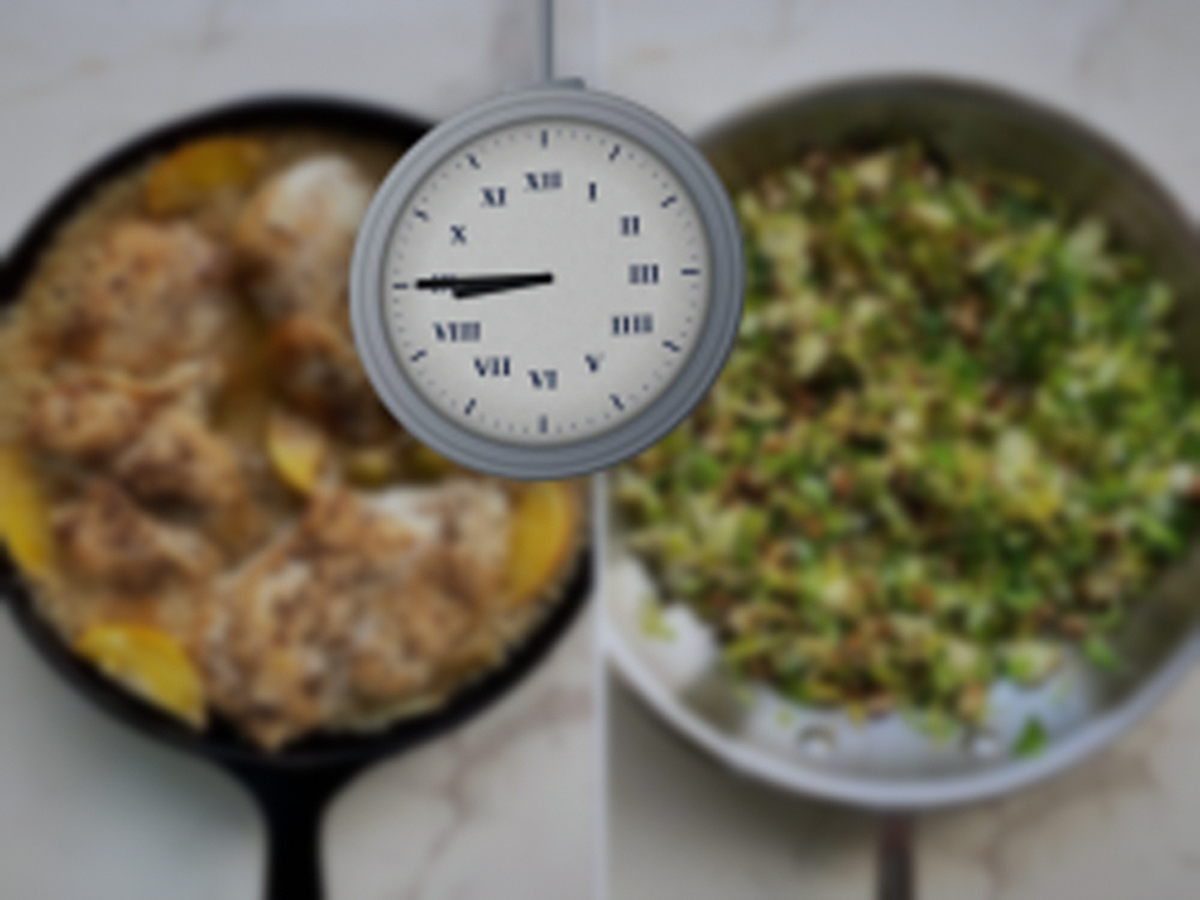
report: 8,45
